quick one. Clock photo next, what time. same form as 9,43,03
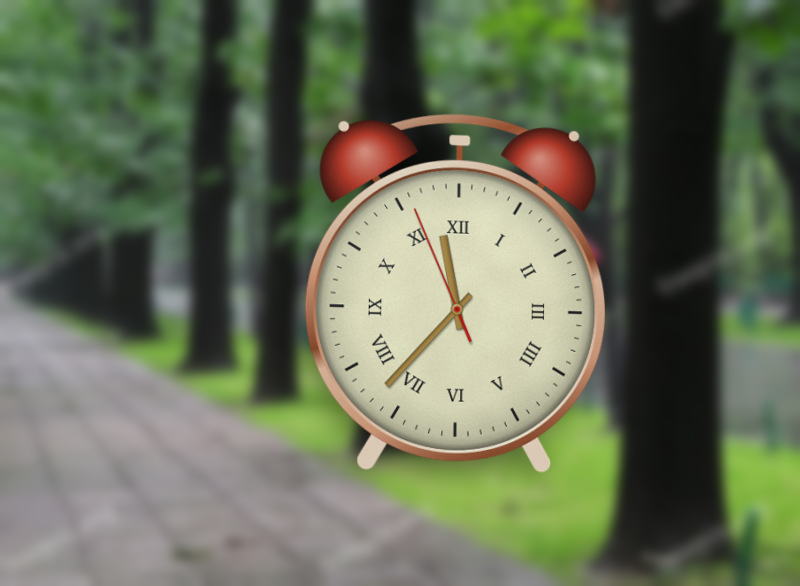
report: 11,36,56
